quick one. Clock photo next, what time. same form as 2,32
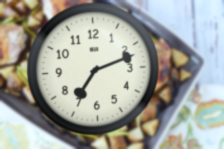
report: 7,12
